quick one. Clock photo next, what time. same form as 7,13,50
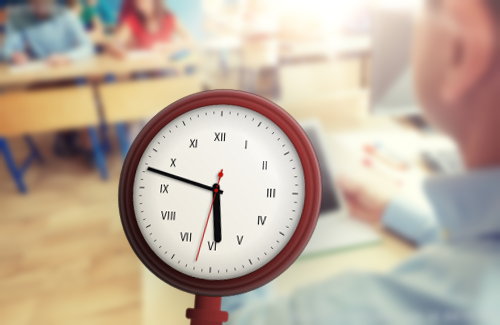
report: 5,47,32
